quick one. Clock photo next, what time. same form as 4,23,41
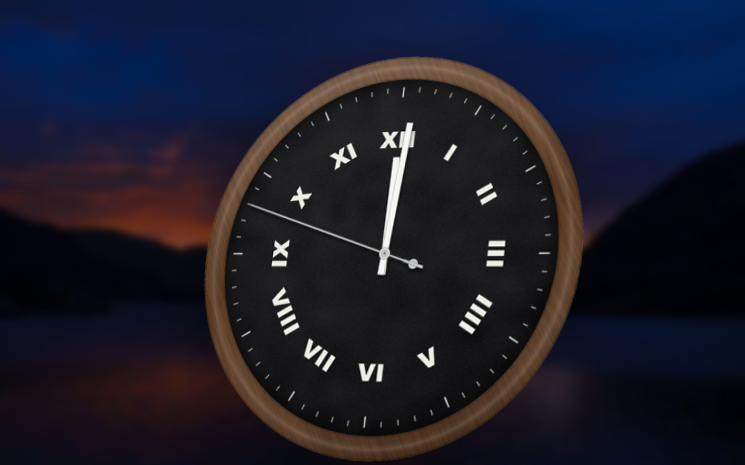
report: 12,00,48
